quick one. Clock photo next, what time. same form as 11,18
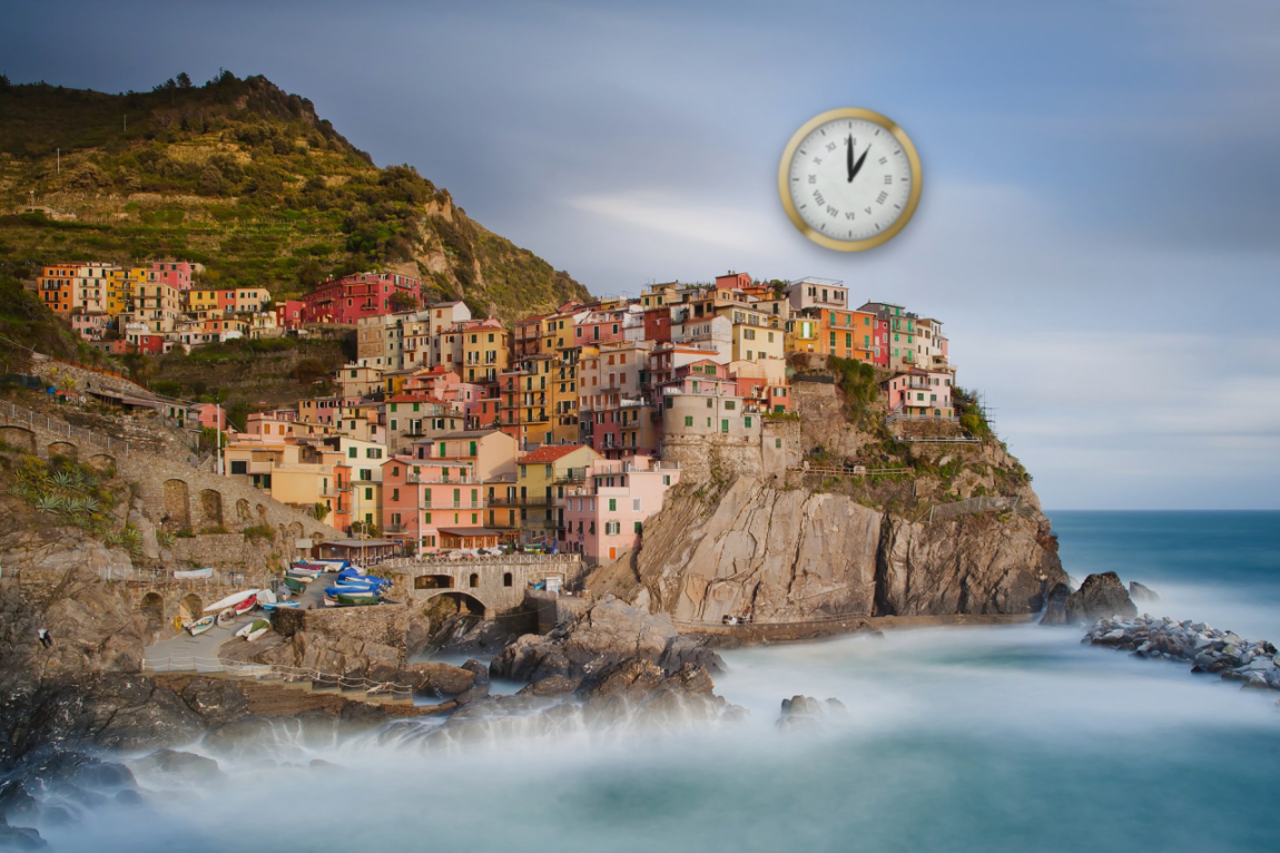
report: 1,00
